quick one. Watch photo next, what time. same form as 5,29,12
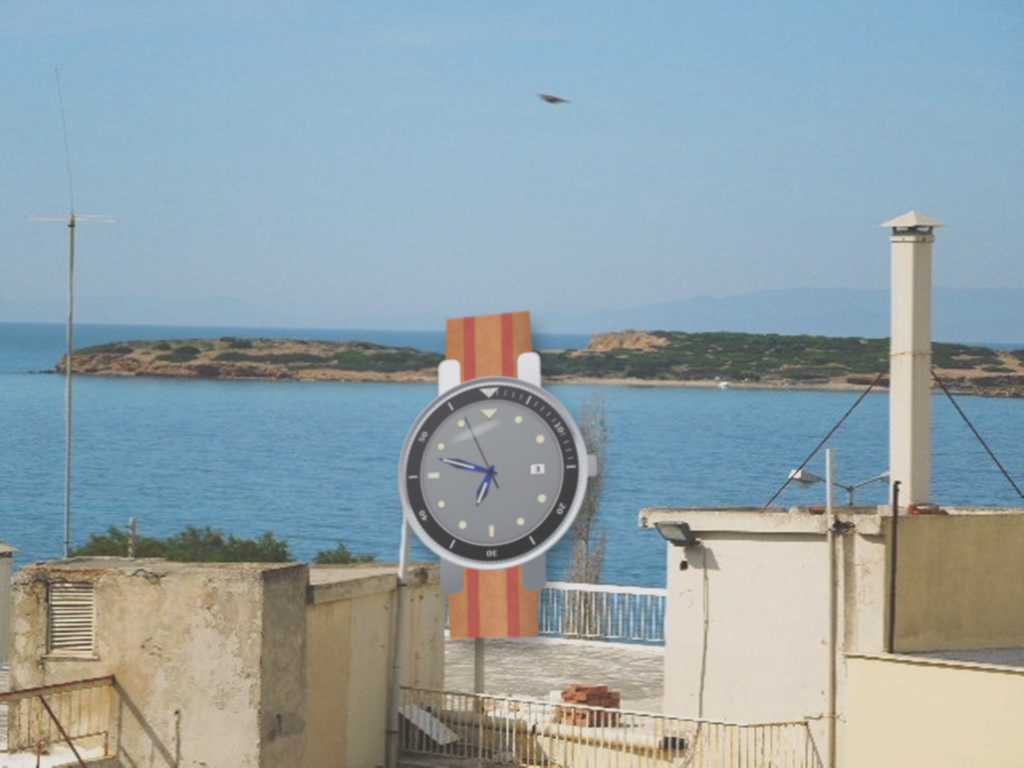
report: 6,47,56
